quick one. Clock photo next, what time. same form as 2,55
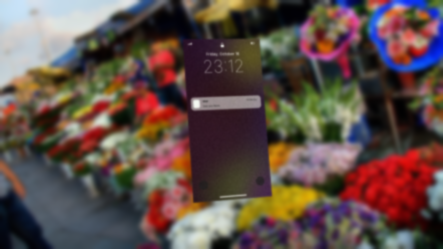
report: 23,12
